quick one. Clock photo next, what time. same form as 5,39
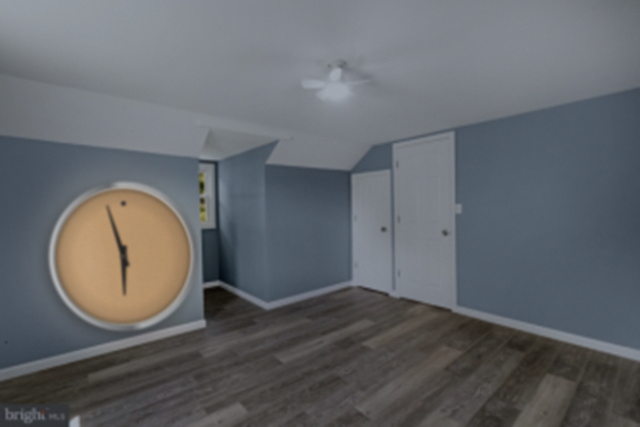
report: 5,57
